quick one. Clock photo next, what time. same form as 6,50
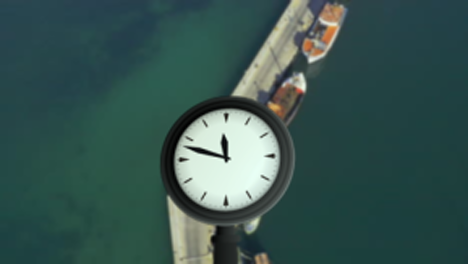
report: 11,48
